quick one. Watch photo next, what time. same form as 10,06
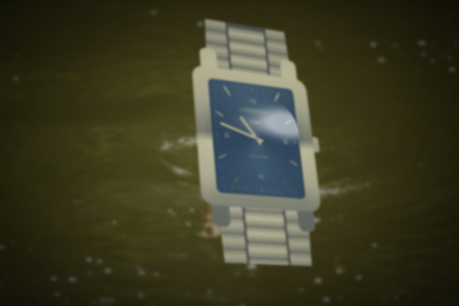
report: 10,48
